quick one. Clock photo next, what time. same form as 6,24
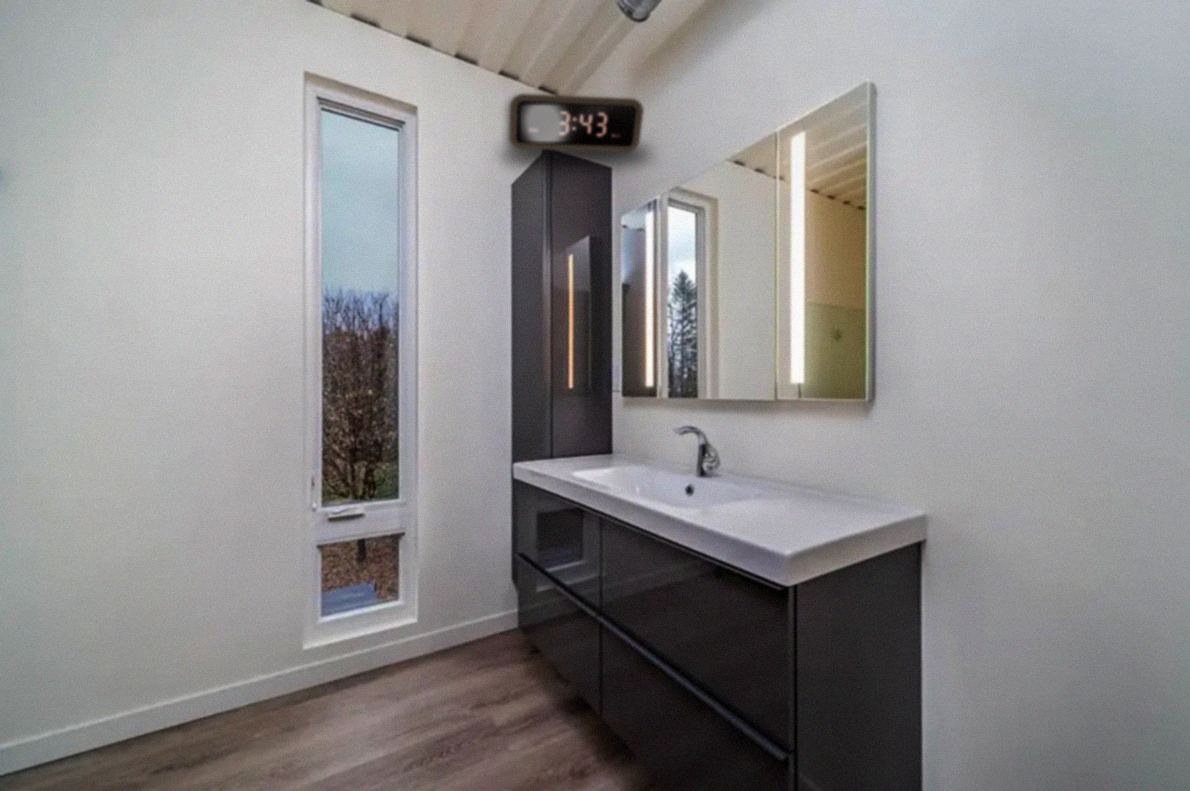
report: 3,43
